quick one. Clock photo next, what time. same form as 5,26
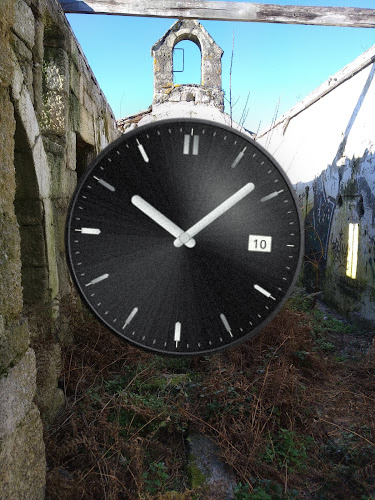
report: 10,08
